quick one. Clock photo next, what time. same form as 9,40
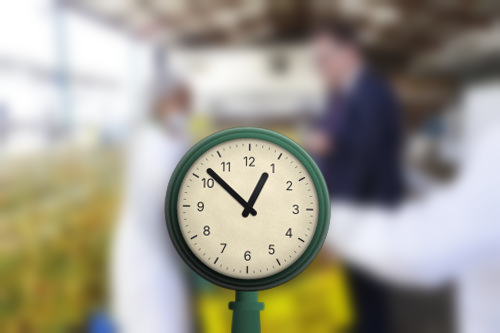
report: 12,52
